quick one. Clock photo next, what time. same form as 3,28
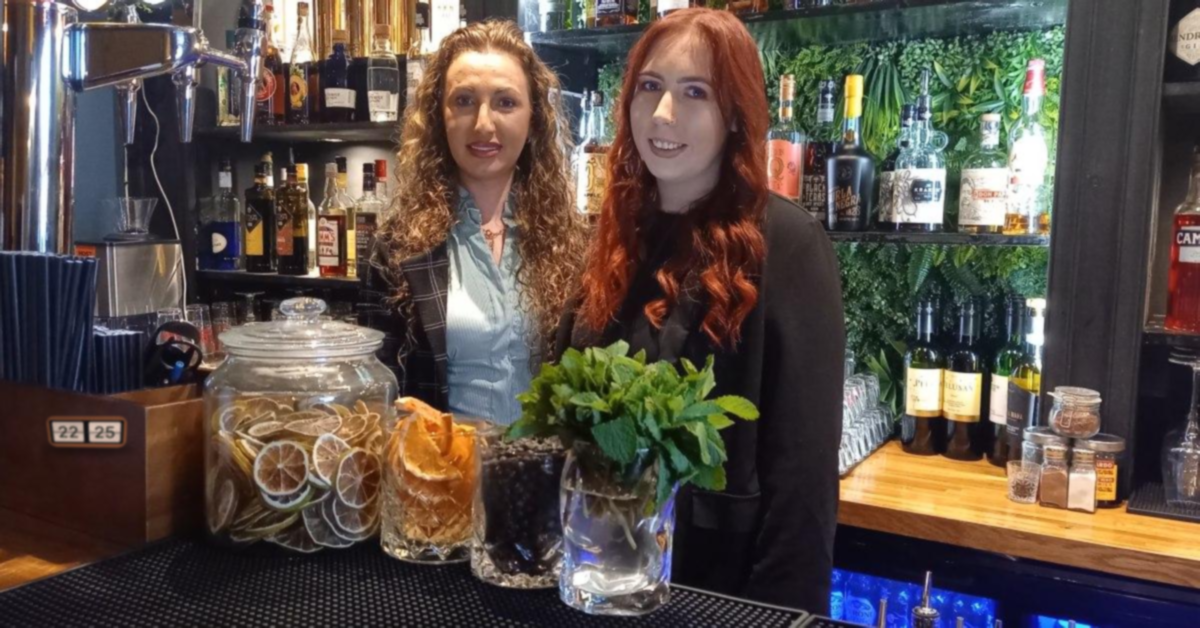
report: 22,25
